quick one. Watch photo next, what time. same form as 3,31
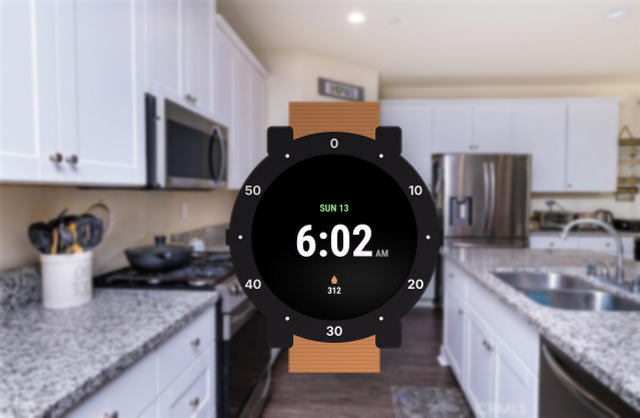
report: 6,02
